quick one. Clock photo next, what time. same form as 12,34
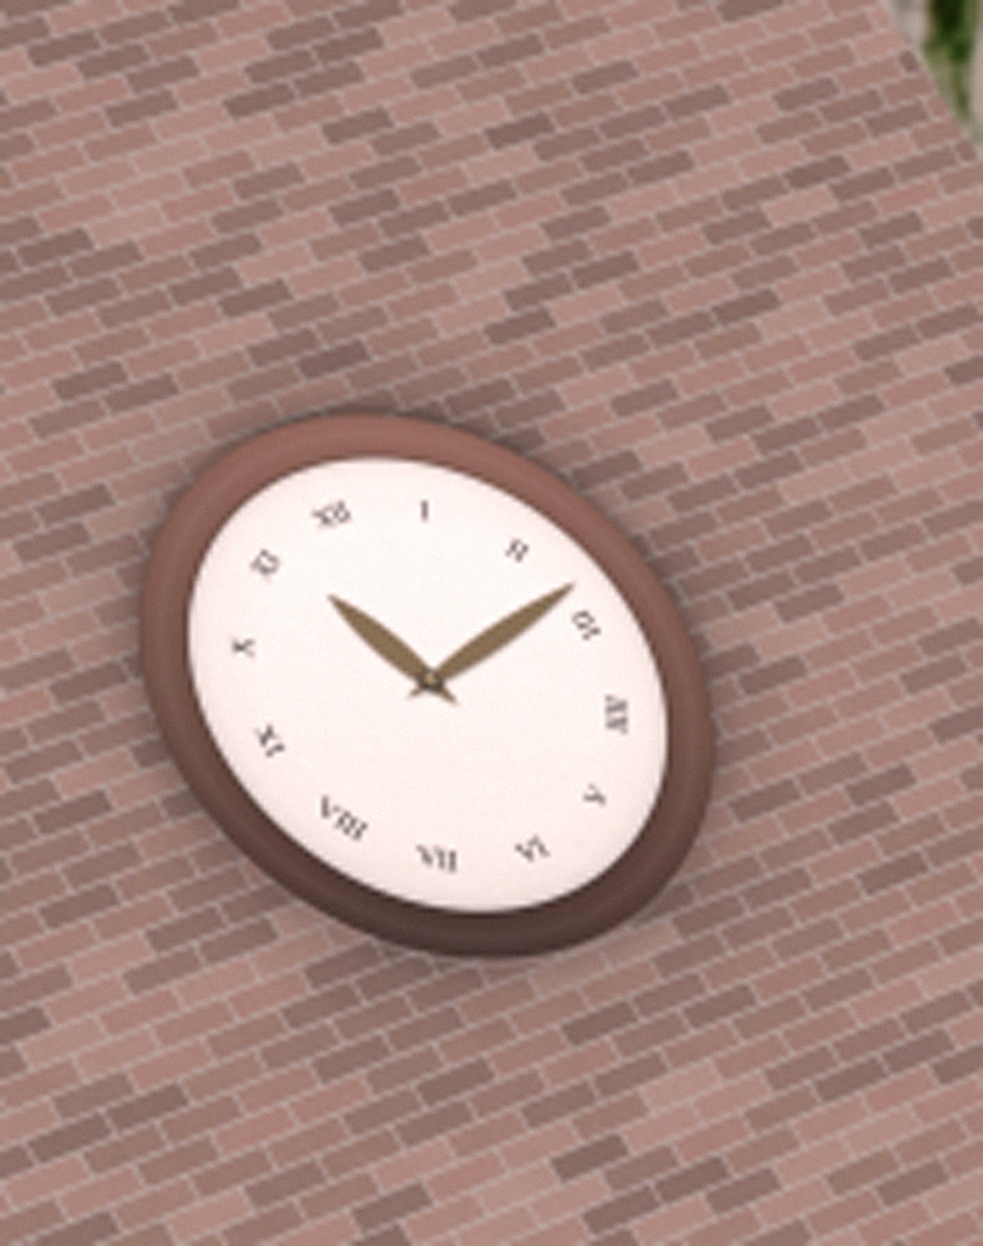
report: 11,13
